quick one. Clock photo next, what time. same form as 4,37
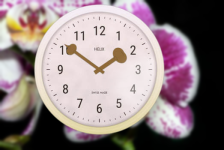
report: 1,51
